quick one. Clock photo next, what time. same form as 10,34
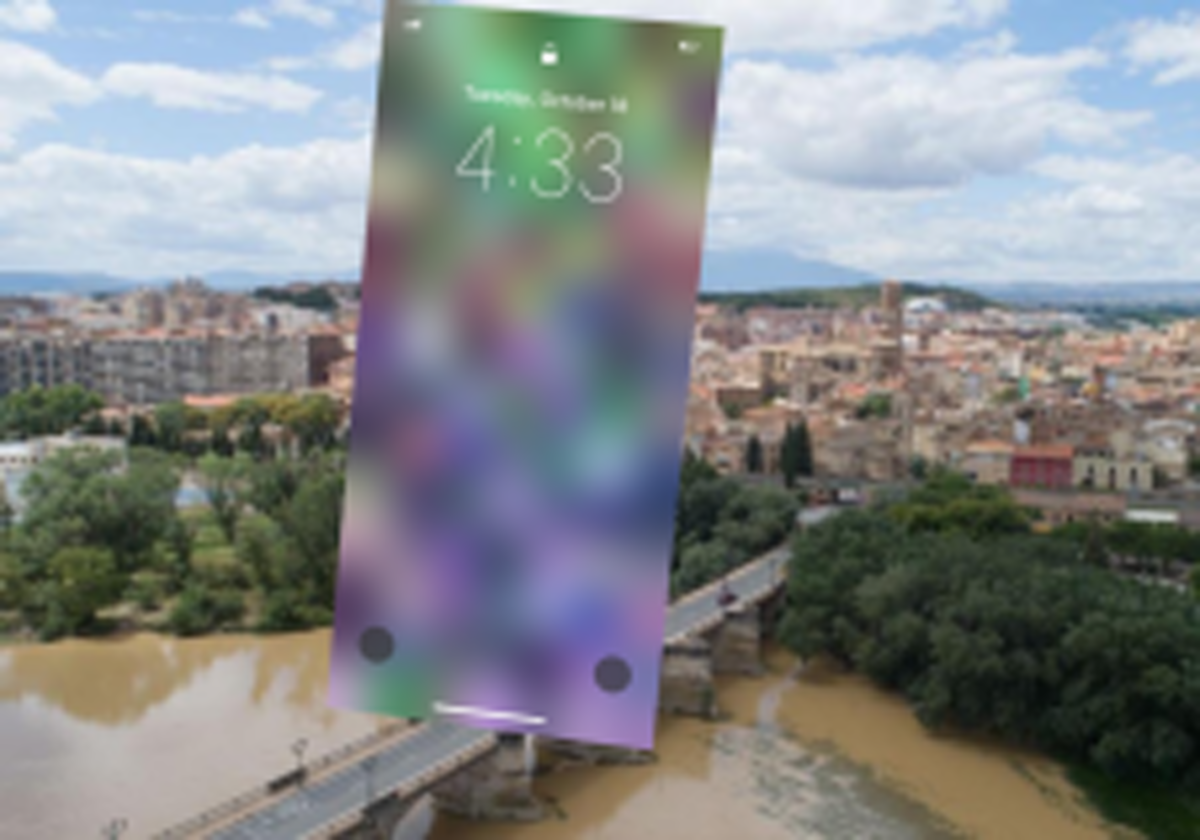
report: 4,33
